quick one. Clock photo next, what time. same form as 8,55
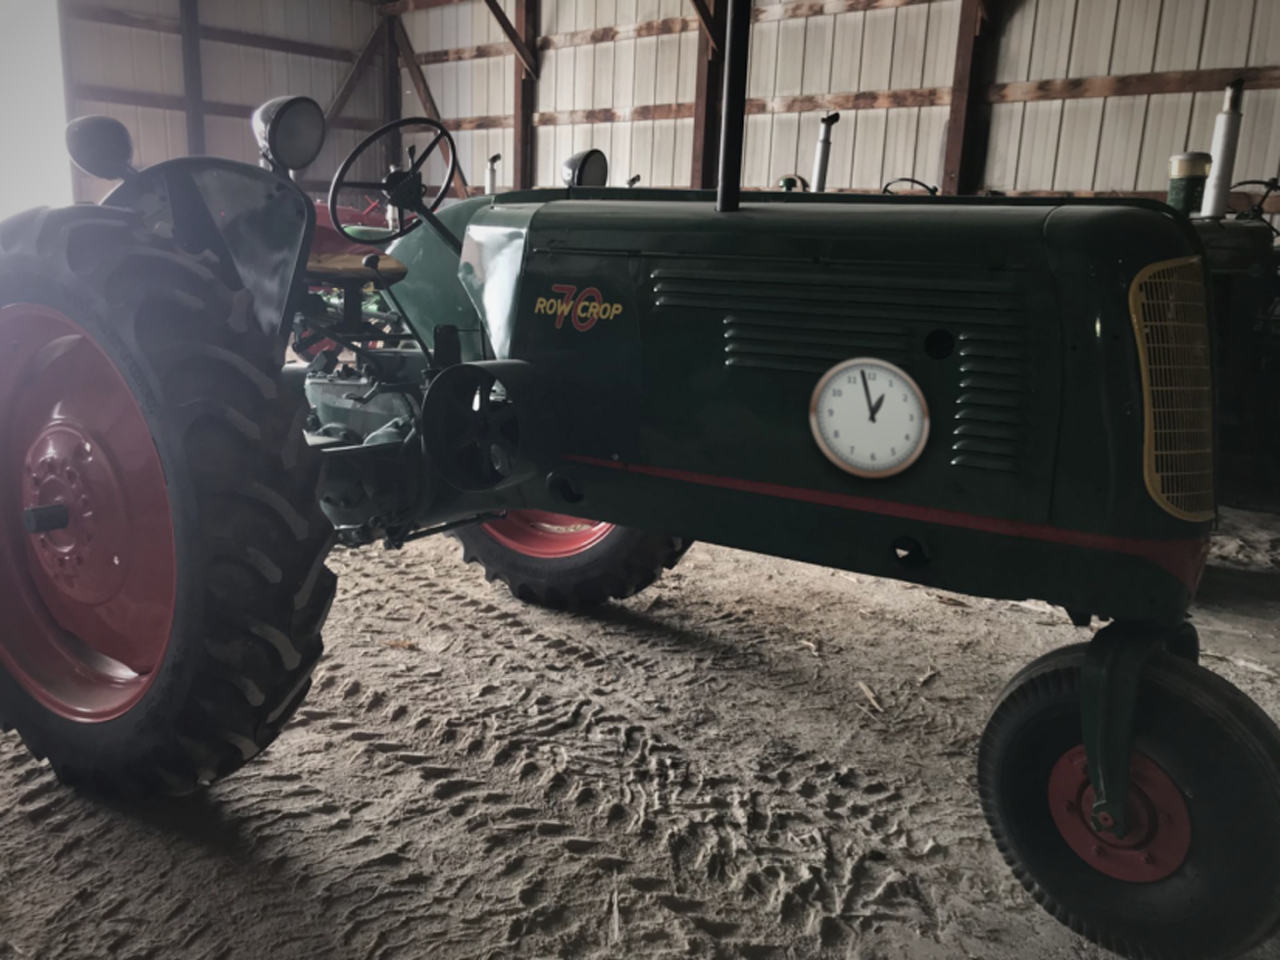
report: 12,58
